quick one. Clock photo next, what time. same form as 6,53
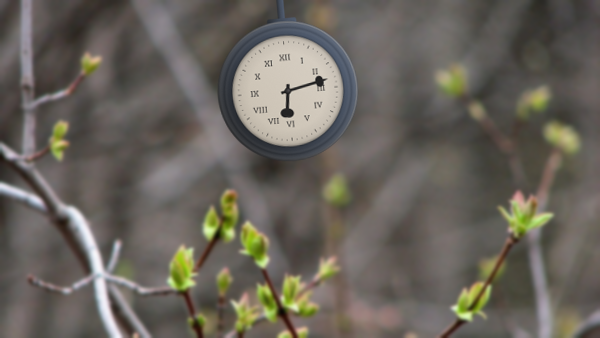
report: 6,13
